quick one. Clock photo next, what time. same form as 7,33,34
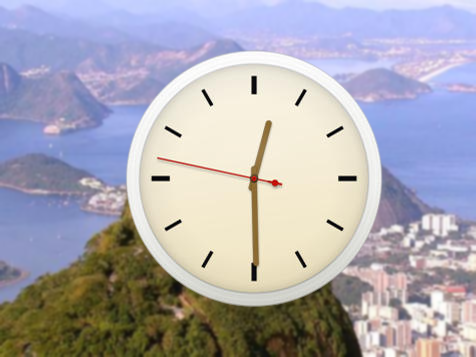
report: 12,29,47
